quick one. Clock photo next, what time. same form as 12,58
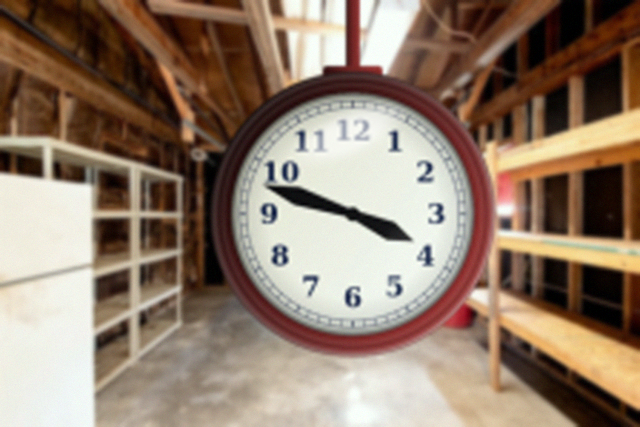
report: 3,48
